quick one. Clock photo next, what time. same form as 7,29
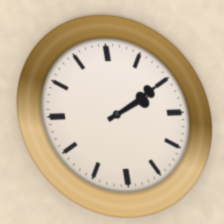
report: 2,10
